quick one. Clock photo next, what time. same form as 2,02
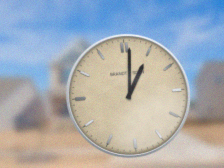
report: 1,01
